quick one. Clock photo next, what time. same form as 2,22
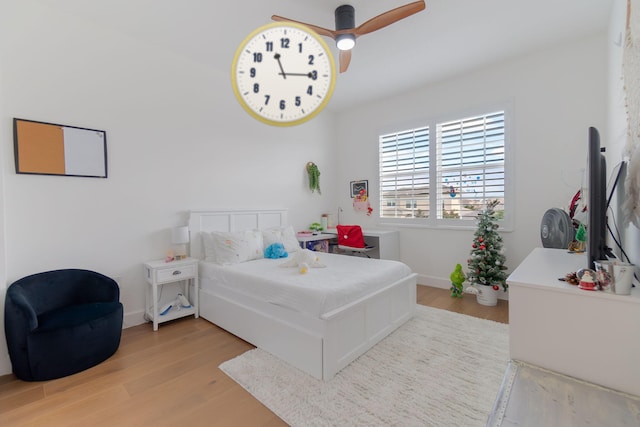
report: 11,15
